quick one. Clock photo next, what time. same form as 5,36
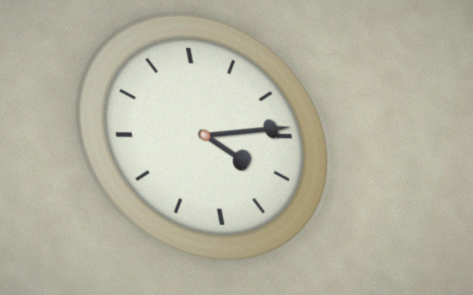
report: 4,14
